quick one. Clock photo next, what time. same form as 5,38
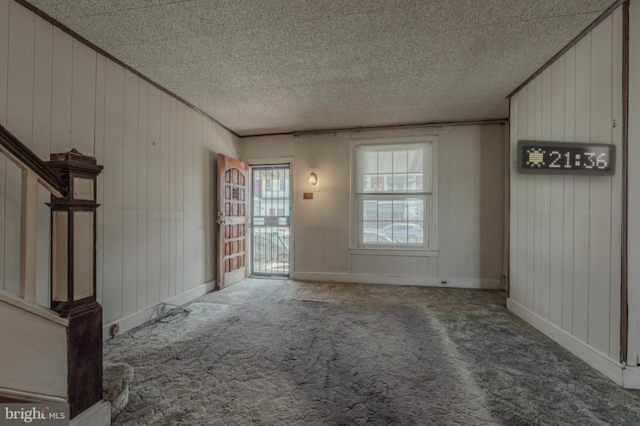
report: 21,36
